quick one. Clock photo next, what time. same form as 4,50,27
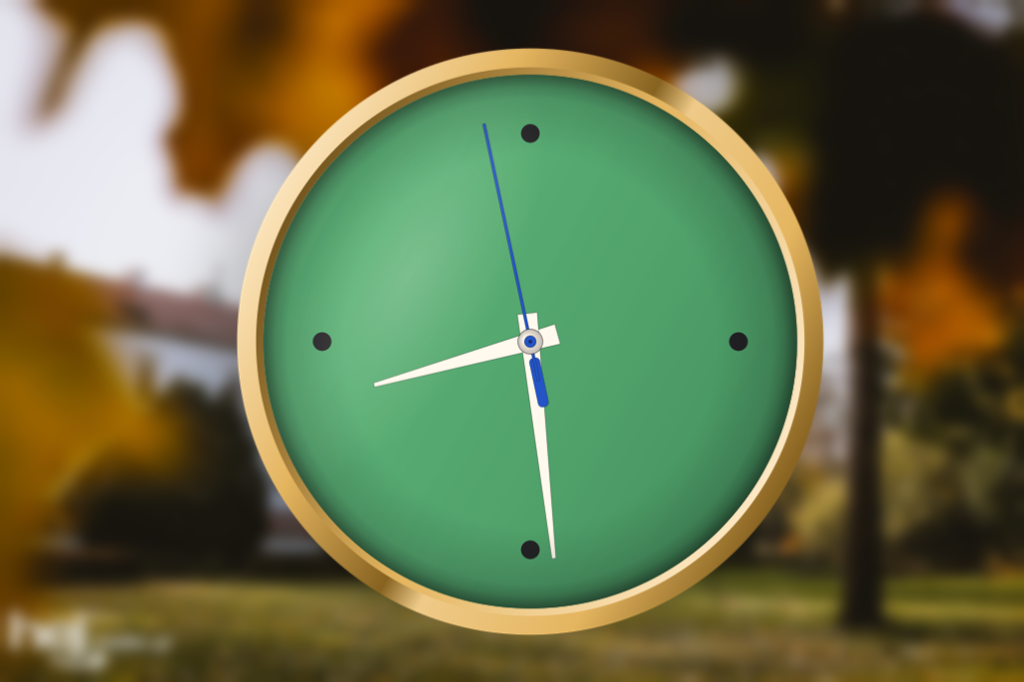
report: 8,28,58
